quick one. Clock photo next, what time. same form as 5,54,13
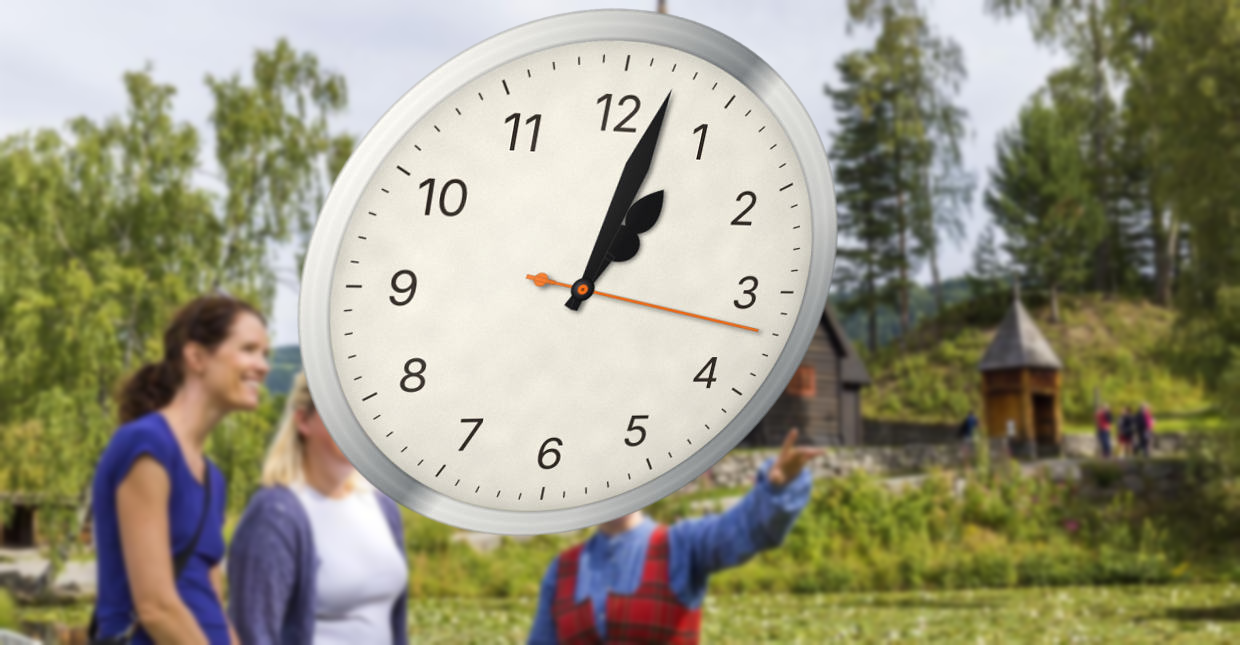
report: 1,02,17
